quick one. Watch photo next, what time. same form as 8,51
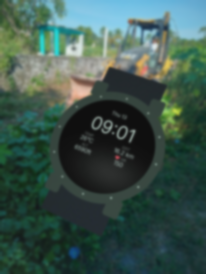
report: 9,01
